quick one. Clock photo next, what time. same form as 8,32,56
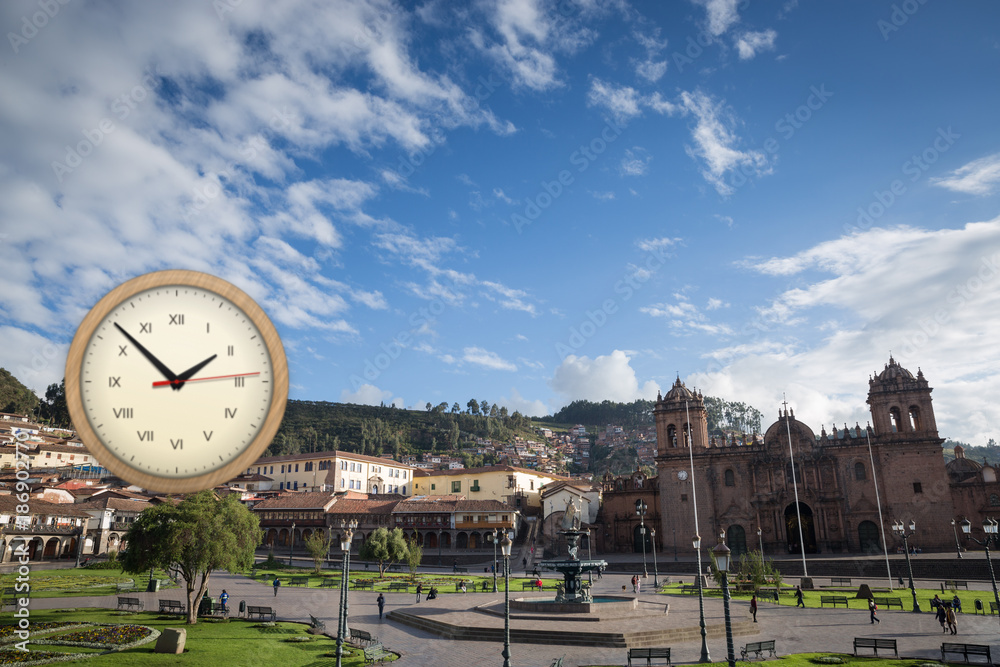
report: 1,52,14
